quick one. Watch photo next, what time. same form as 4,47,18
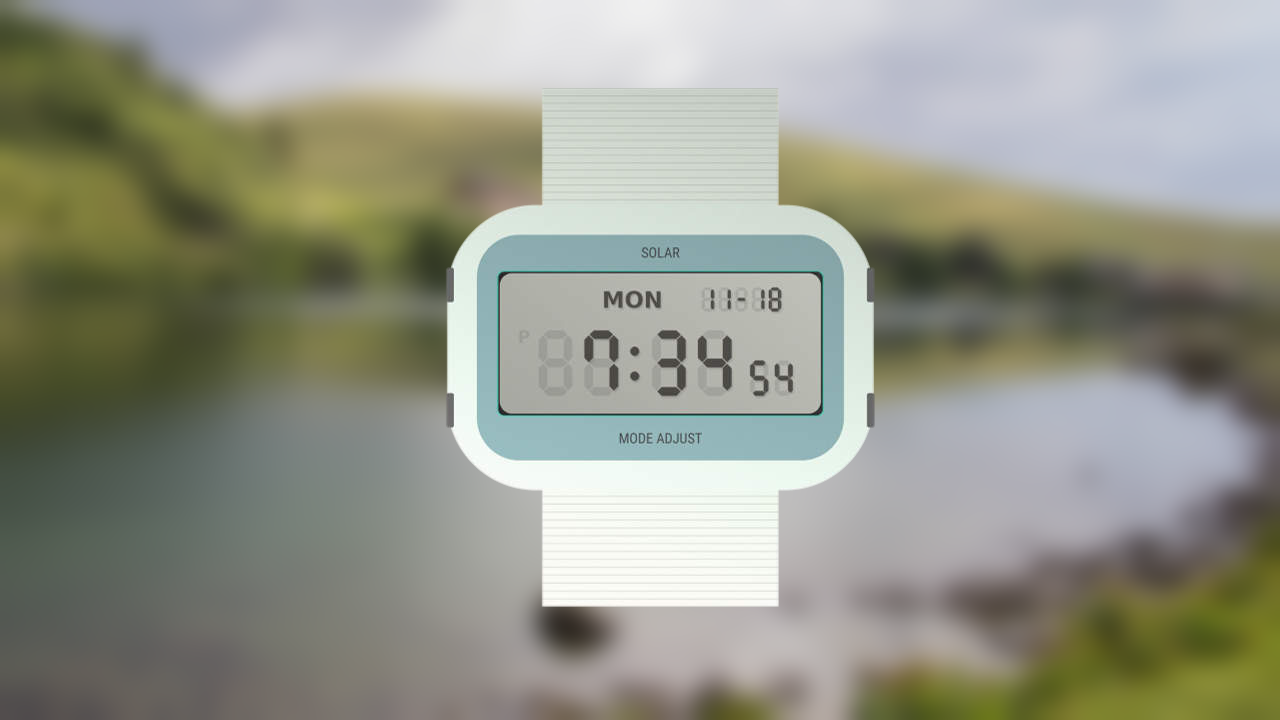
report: 7,34,54
